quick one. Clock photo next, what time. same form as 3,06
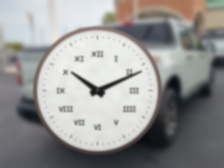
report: 10,11
